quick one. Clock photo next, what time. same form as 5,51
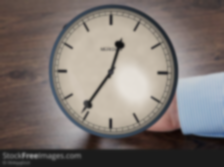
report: 12,36
